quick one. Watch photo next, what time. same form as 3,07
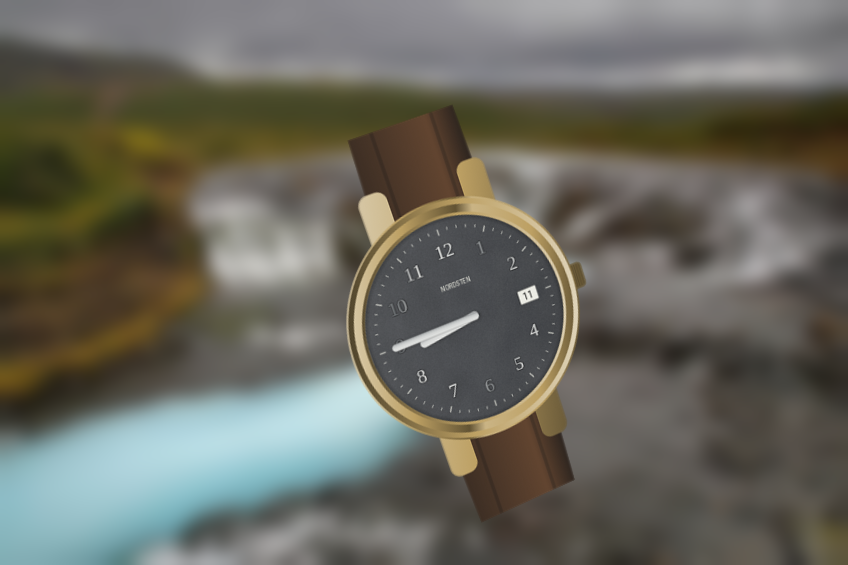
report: 8,45
